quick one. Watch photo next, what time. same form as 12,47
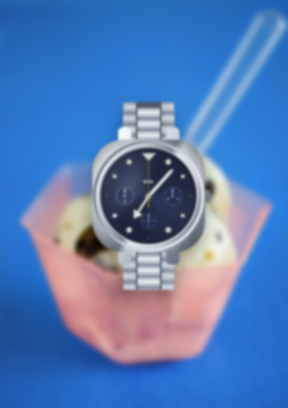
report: 7,07
